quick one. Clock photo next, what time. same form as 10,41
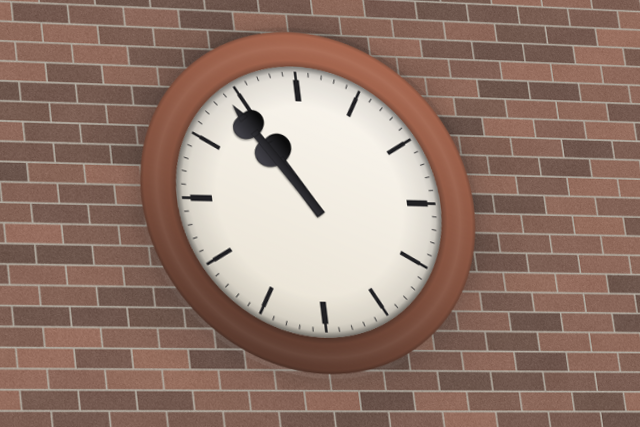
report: 10,54
